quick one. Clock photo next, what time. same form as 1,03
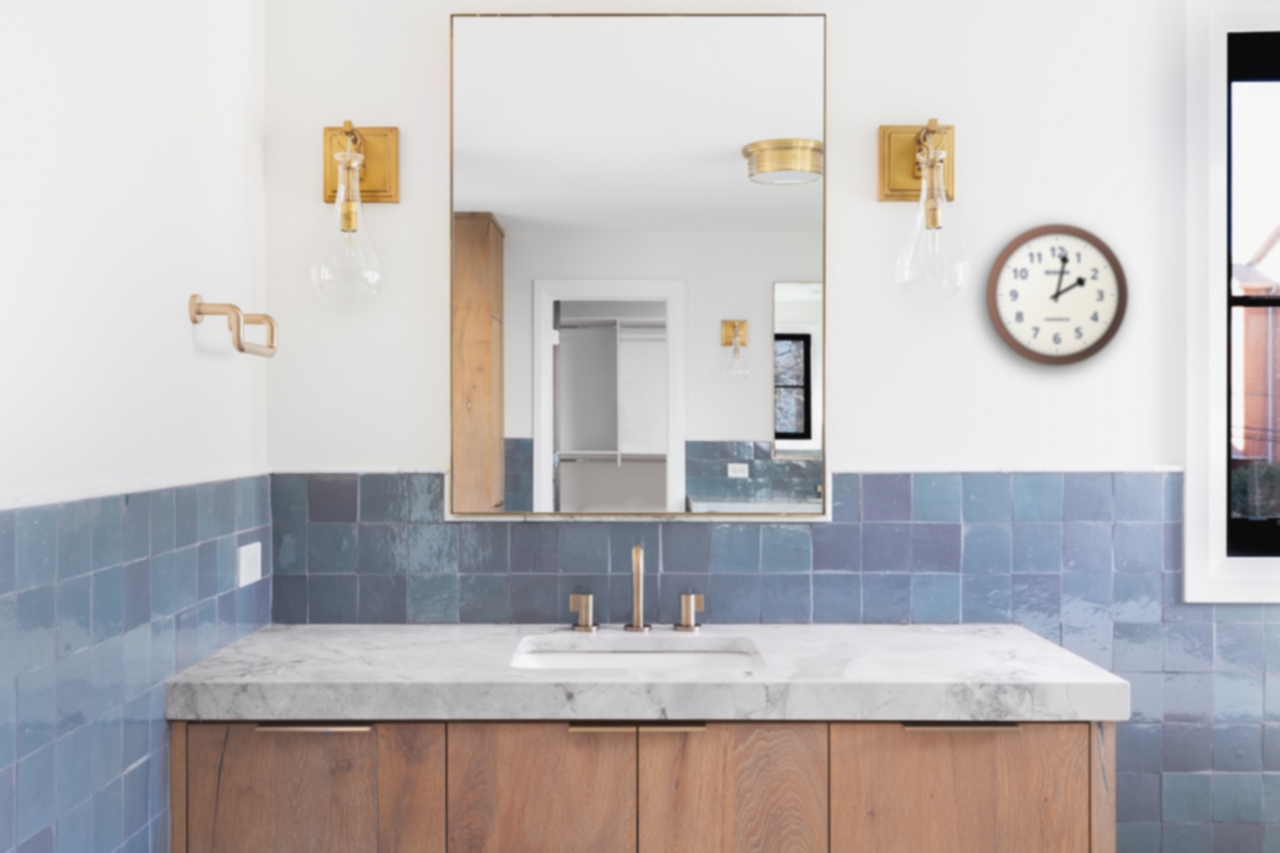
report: 2,02
